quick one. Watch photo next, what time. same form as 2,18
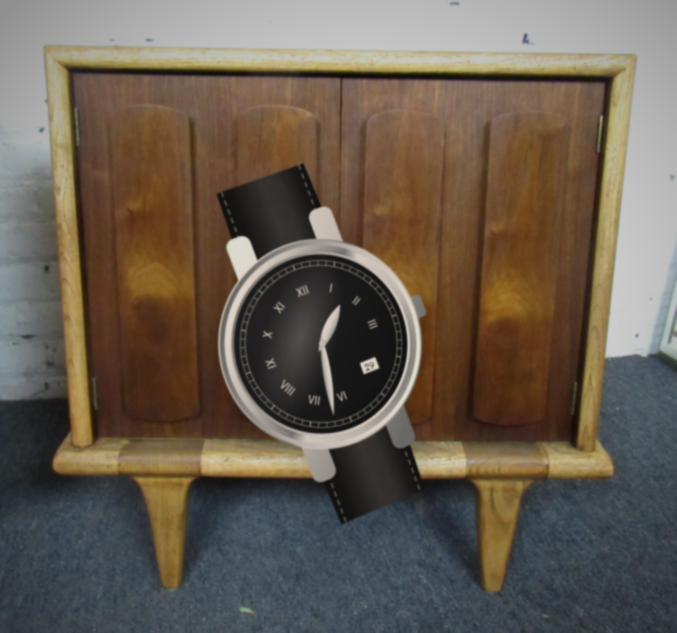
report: 1,32
